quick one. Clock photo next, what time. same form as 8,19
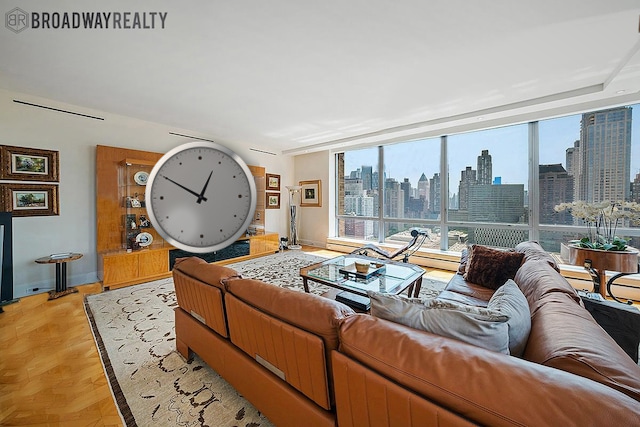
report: 12,50
